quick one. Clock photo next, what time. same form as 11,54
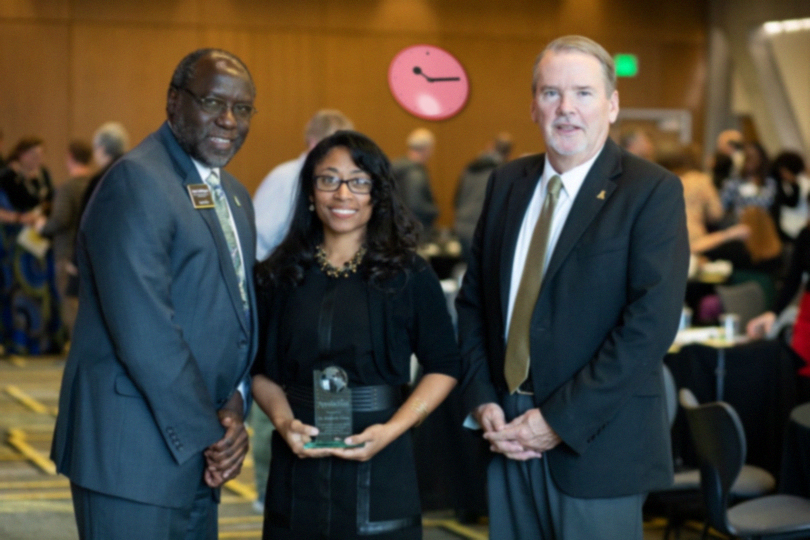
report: 10,14
